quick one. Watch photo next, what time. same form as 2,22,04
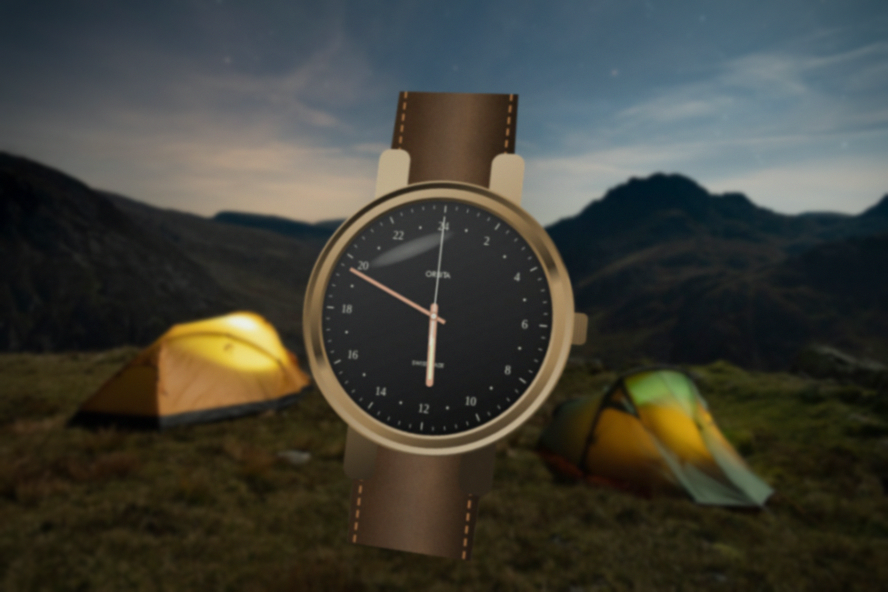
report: 11,49,00
